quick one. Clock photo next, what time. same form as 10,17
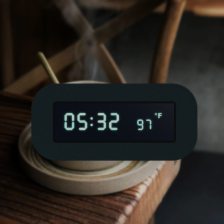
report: 5,32
